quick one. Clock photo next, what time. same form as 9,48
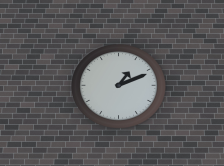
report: 1,11
